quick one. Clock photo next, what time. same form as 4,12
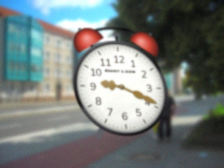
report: 9,19
